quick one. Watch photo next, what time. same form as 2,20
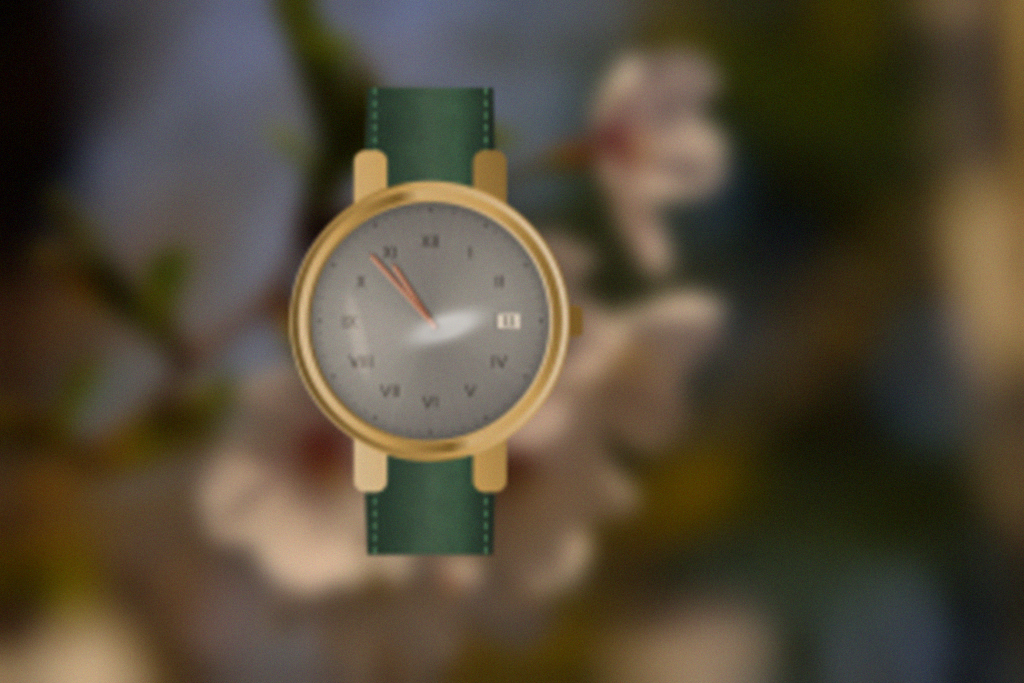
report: 10,53
